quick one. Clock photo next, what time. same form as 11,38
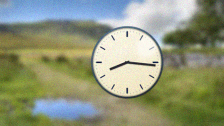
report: 8,16
